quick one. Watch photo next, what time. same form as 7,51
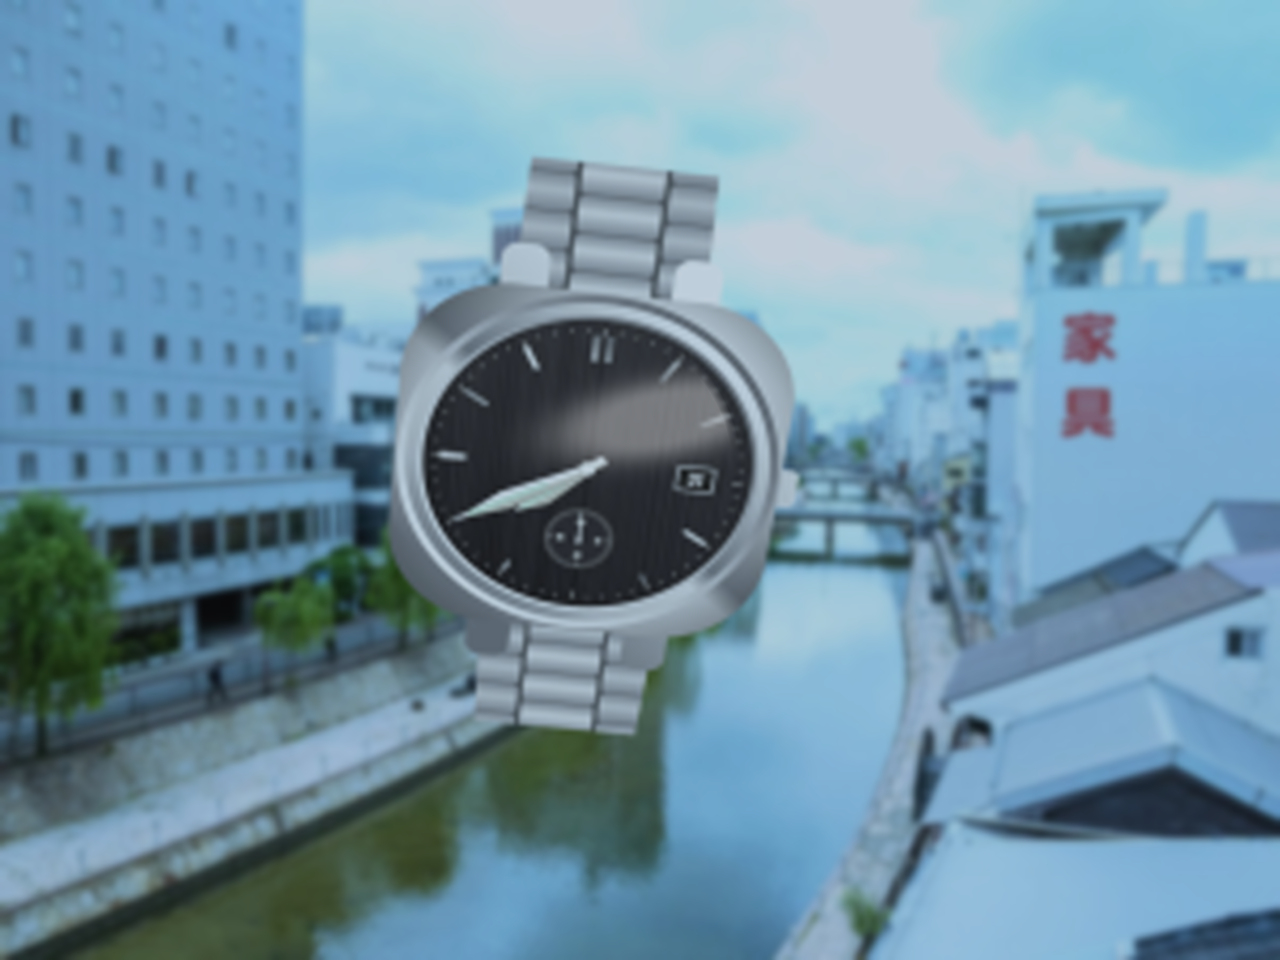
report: 7,40
